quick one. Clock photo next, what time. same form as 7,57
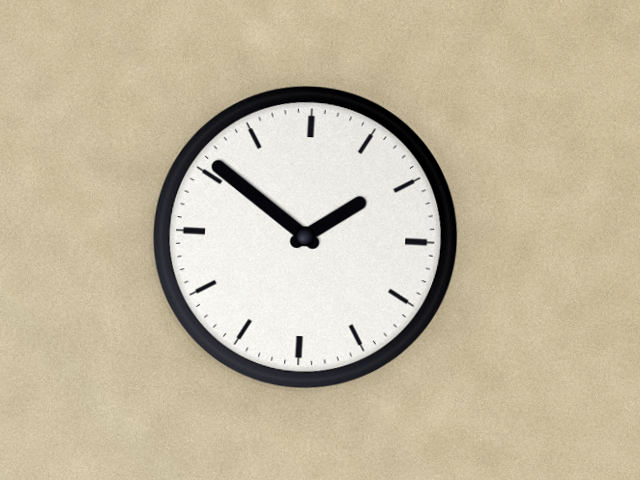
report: 1,51
